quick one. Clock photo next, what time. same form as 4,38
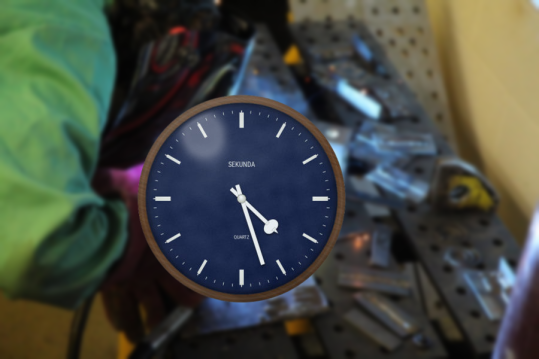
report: 4,27
